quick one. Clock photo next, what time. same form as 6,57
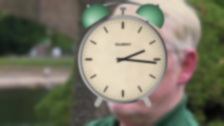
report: 2,16
